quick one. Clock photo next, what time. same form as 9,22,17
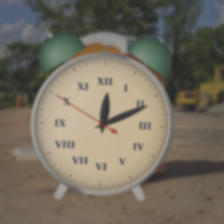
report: 12,10,50
